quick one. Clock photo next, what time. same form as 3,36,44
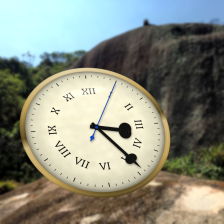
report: 3,24,05
